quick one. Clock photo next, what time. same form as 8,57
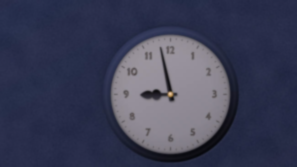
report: 8,58
